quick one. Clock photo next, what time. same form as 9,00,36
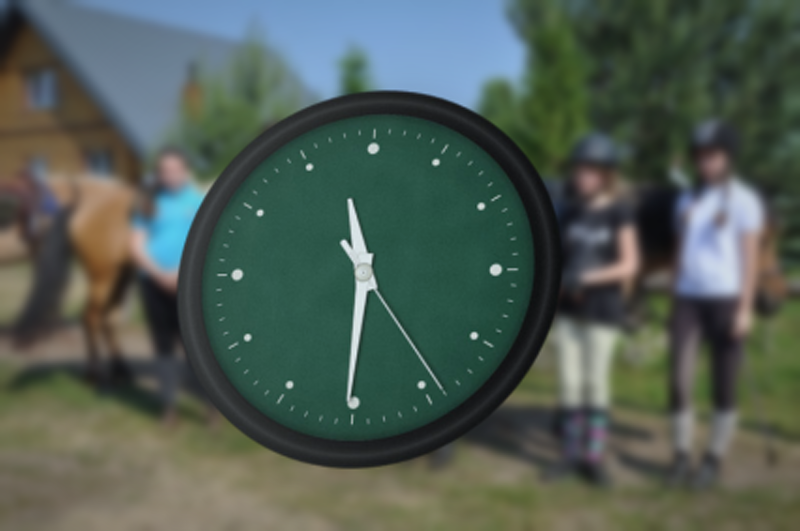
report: 11,30,24
